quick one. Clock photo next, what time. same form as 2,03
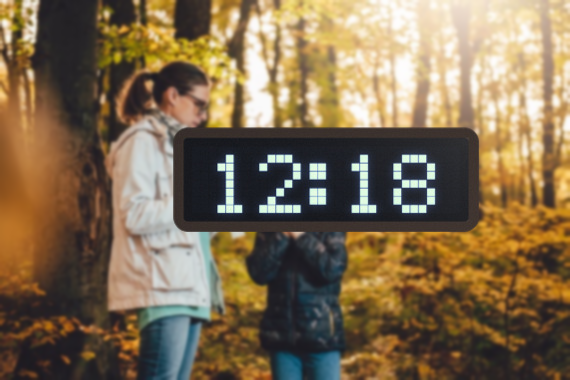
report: 12,18
